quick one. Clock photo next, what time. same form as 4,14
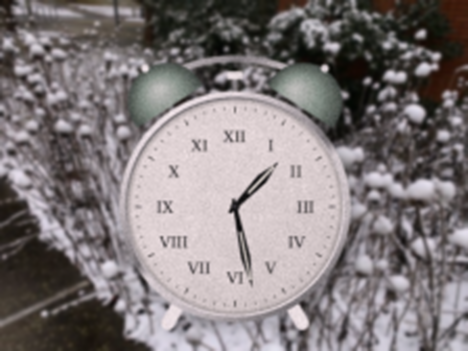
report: 1,28
